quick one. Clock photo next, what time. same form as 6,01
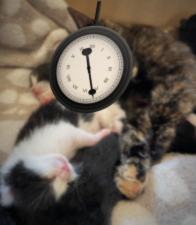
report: 11,27
